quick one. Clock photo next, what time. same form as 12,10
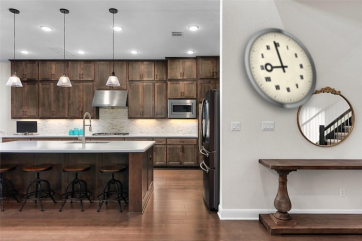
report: 8,59
